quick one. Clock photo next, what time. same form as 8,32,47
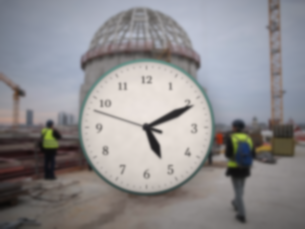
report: 5,10,48
